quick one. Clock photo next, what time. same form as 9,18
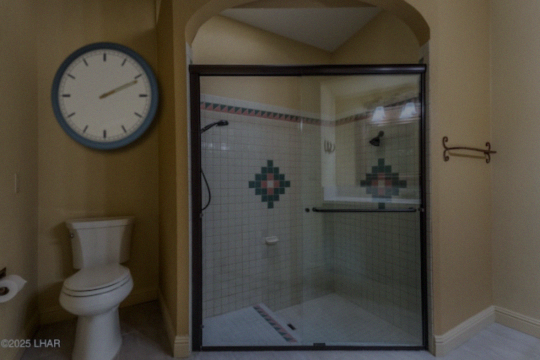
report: 2,11
